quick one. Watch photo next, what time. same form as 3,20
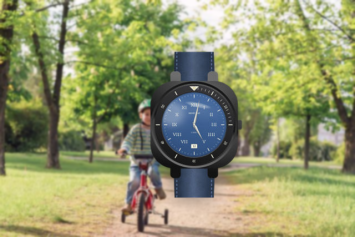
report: 5,02
